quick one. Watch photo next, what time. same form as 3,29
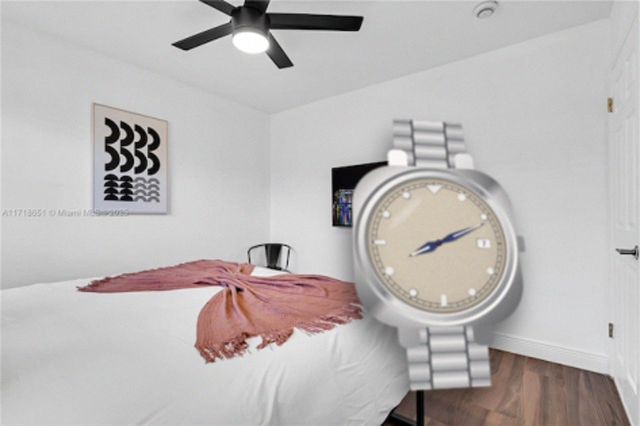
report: 8,11
